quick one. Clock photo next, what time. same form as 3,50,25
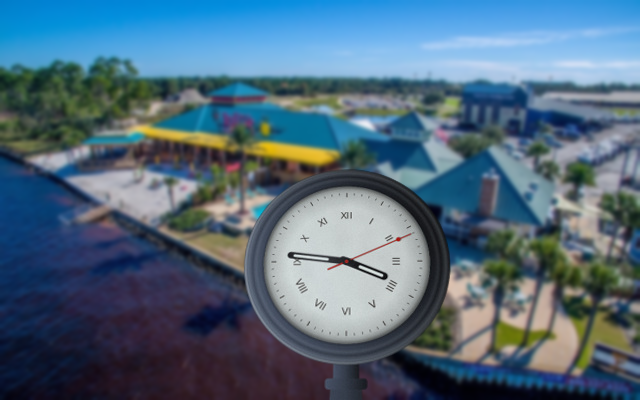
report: 3,46,11
